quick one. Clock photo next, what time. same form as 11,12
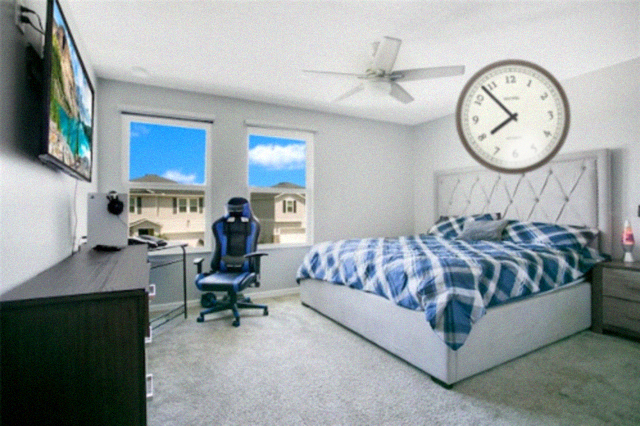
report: 7,53
